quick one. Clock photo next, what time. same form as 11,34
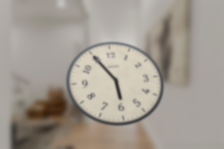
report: 5,55
